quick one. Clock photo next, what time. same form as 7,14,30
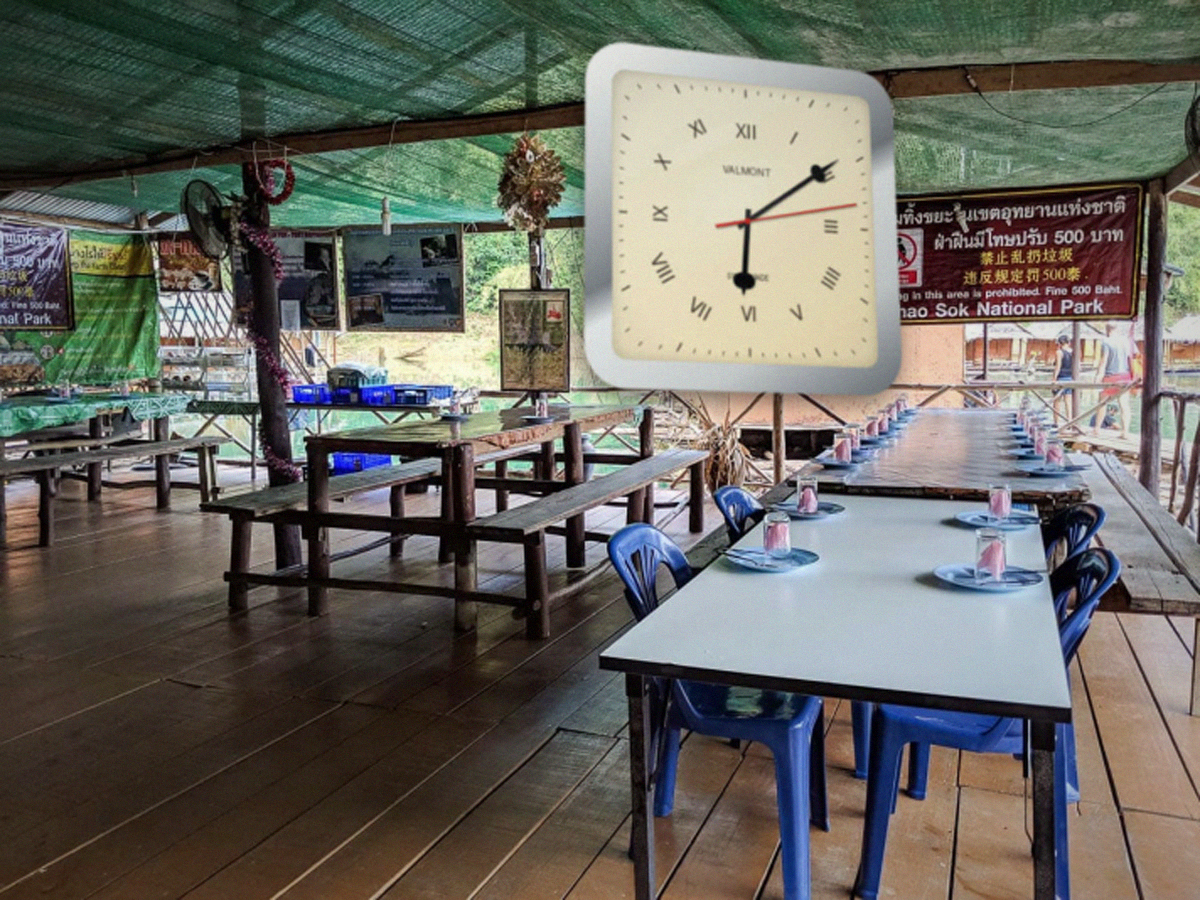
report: 6,09,13
